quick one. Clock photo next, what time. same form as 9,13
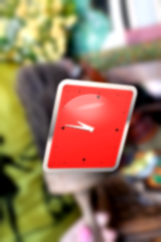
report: 9,46
